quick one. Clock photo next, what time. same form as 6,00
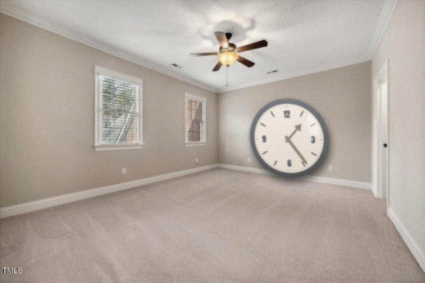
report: 1,24
